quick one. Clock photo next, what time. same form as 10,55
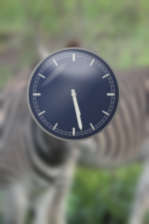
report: 5,28
